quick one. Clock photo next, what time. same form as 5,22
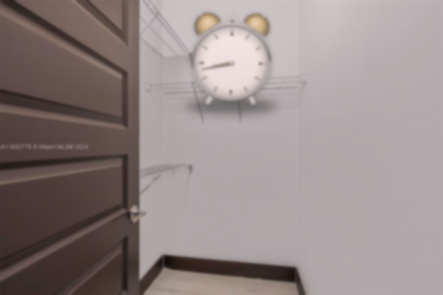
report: 8,43
